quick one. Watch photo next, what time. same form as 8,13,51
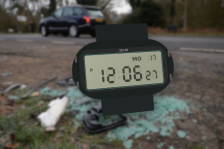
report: 12,06,27
